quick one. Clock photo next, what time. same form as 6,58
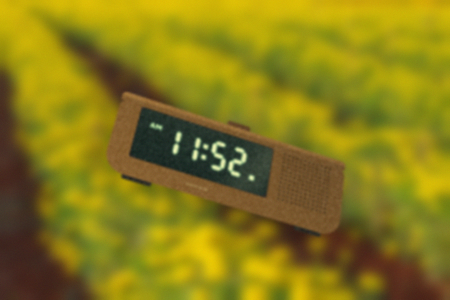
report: 11,52
